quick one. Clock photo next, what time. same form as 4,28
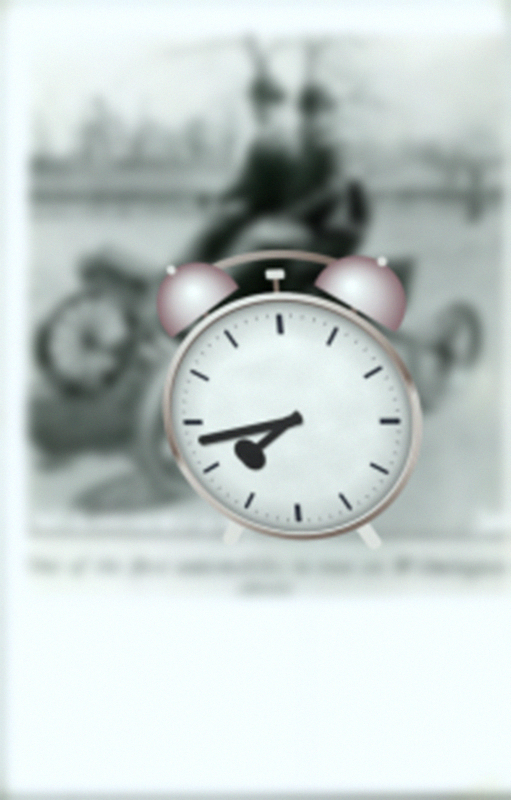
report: 7,43
